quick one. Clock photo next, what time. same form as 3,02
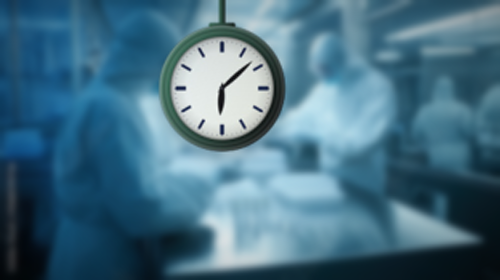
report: 6,08
